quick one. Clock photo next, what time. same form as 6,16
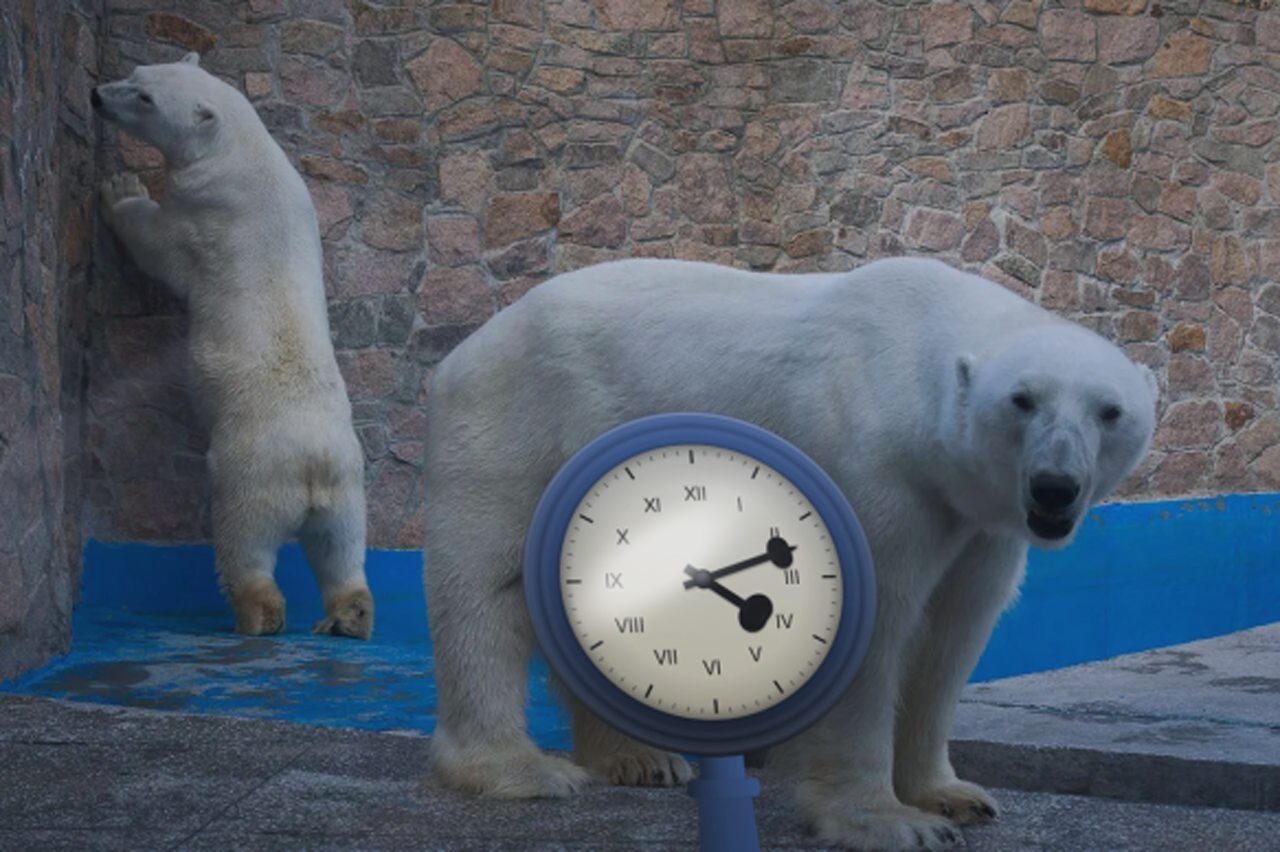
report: 4,12
